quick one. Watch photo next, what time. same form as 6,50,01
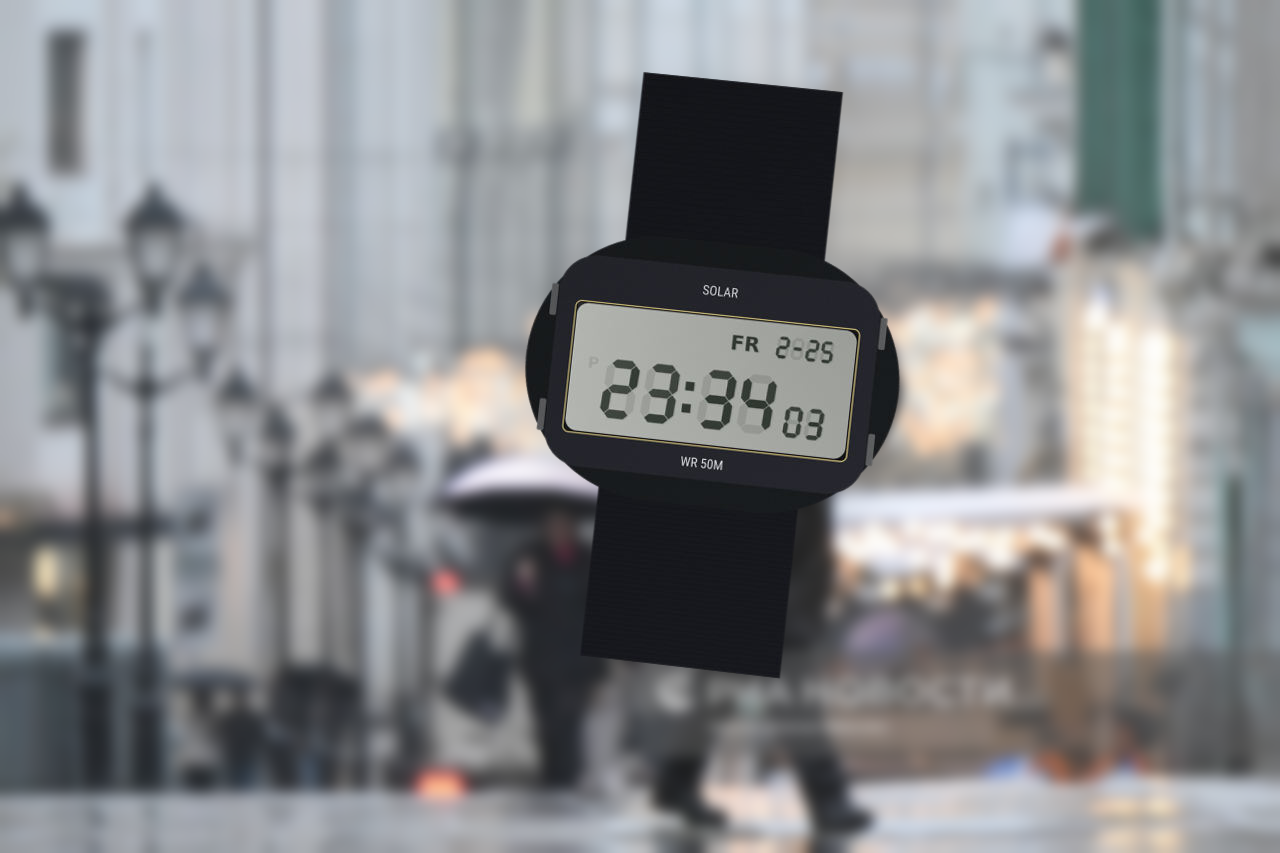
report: 23,34,03
